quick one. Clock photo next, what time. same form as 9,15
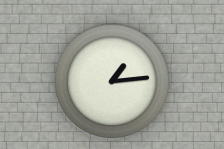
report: 1,14
